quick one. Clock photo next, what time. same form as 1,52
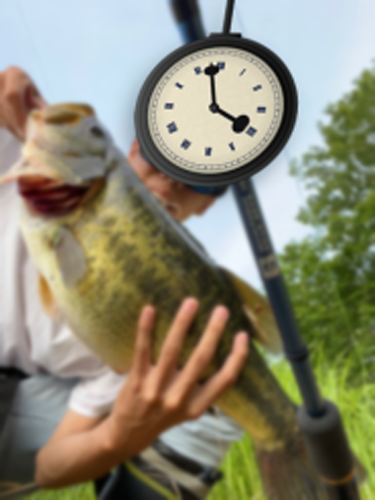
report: 3,58
